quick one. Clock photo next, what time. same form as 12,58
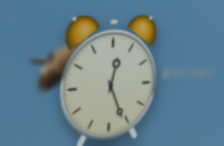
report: 12,26
